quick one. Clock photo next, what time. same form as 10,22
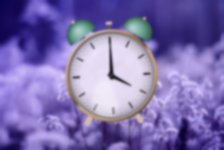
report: 4,00
